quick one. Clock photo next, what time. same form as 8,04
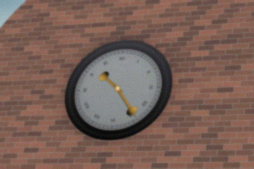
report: 10,24
